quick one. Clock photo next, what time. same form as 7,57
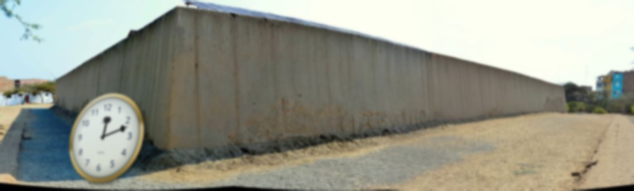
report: 12,12
